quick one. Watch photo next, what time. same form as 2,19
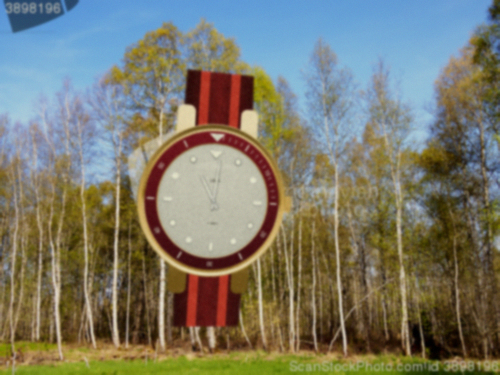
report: 11,01
